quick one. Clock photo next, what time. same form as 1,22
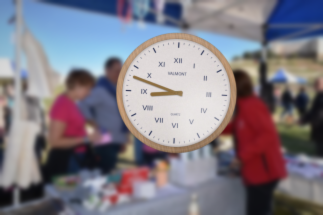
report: 8,48
